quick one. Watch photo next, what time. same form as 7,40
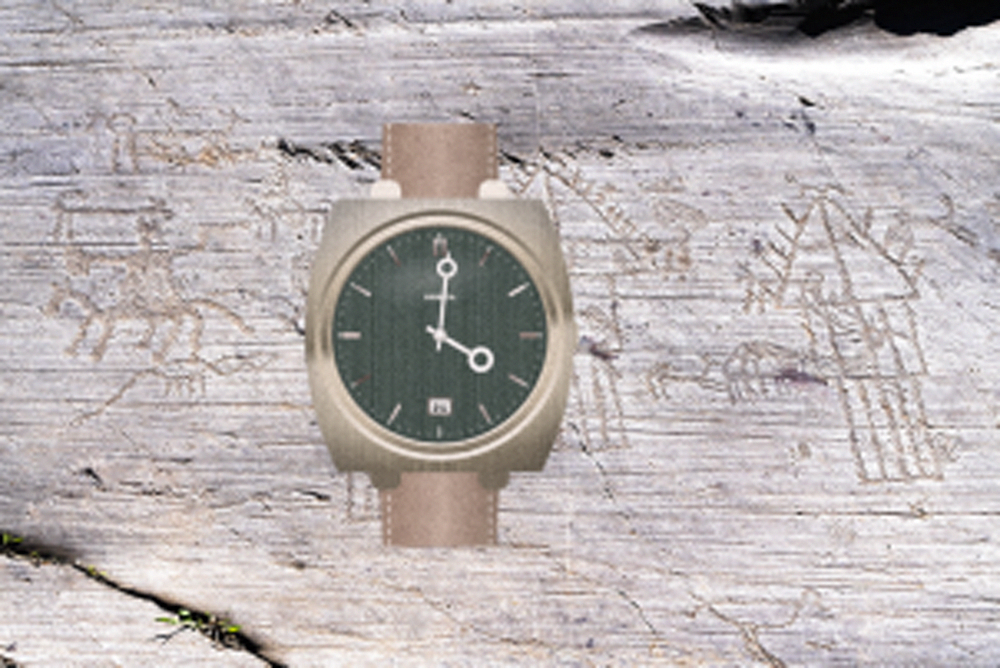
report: 4,01
